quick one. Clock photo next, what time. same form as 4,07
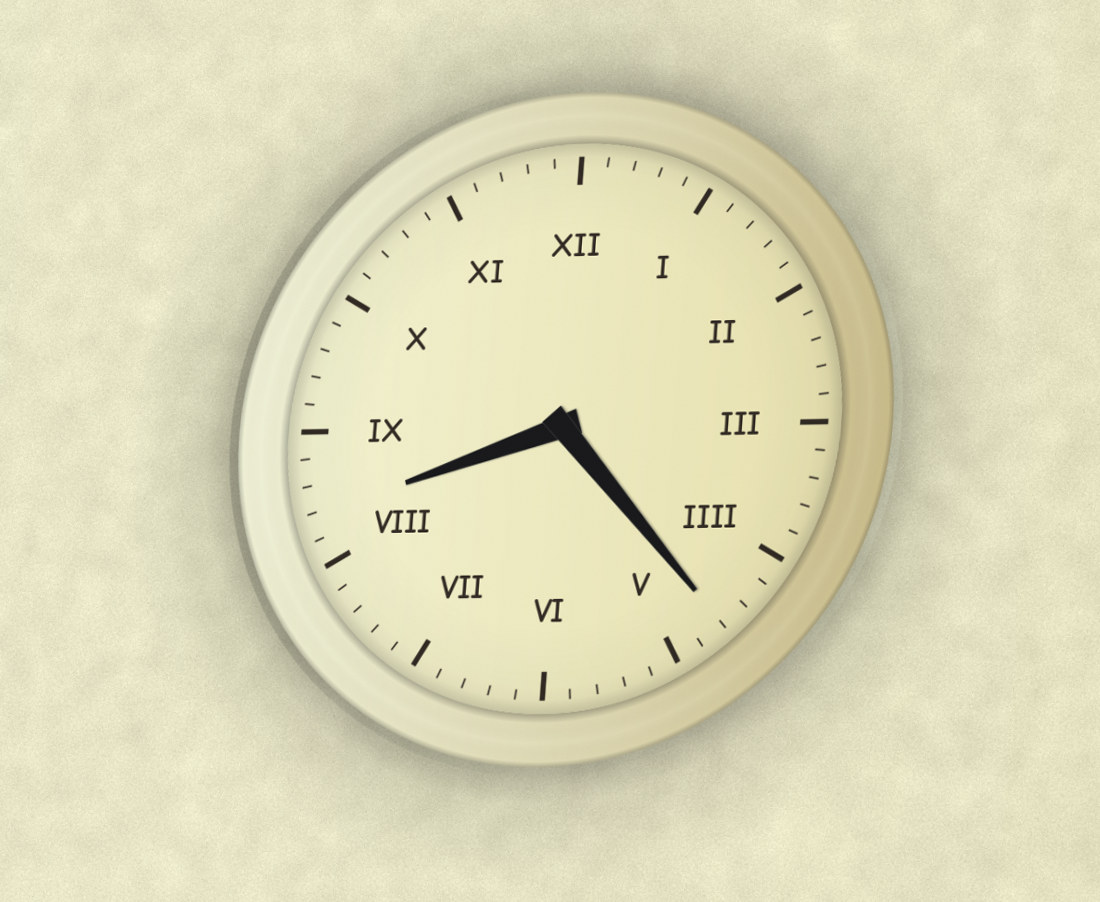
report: 8,23
